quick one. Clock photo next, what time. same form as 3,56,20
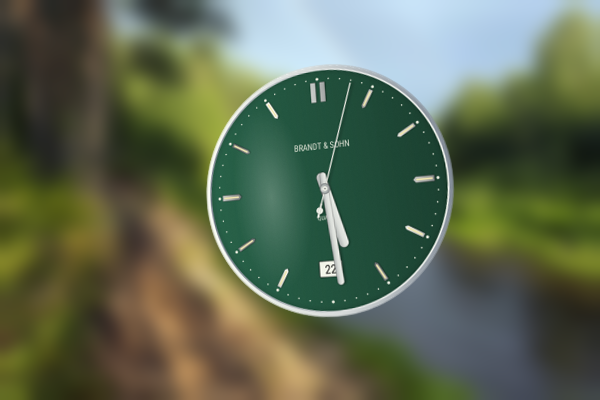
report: 5,29,03
